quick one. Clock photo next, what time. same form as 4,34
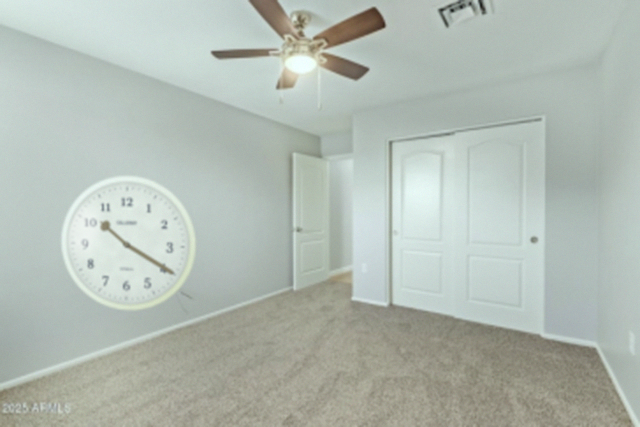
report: 10,20
